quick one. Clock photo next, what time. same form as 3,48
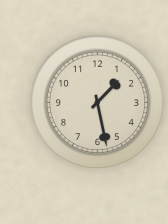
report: 1,28
